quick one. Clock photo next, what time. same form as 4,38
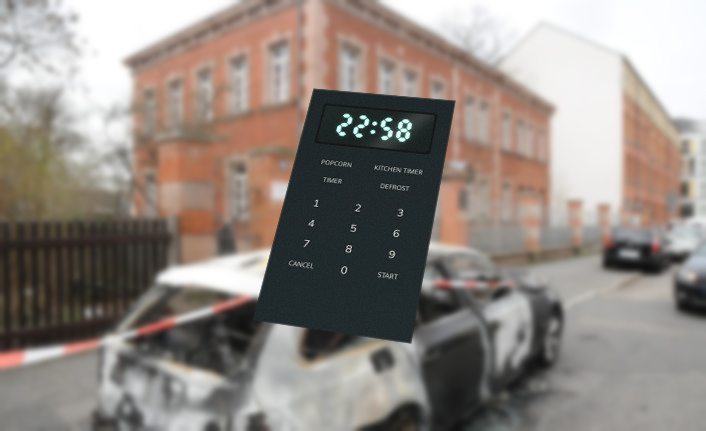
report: 22,58
